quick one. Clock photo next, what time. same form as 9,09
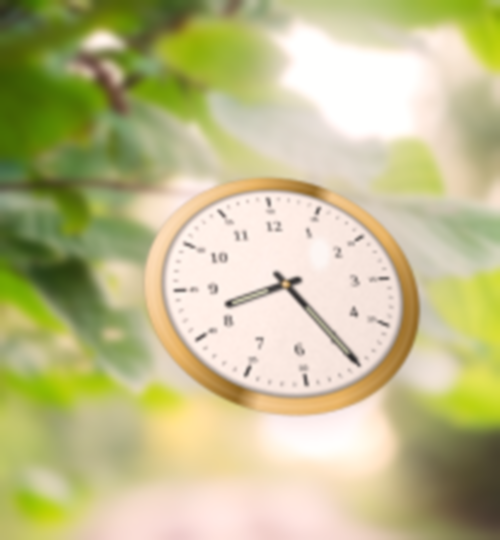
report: 8,25
